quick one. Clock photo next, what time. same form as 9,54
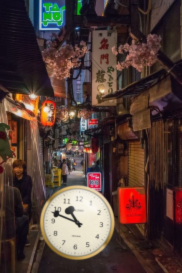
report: 10,48
